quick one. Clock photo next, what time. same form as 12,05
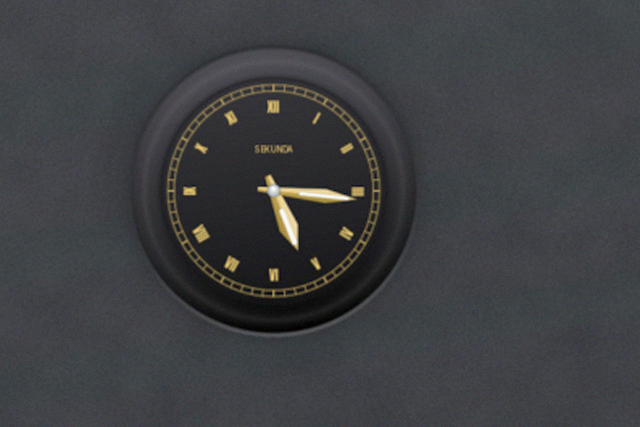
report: 5,16
